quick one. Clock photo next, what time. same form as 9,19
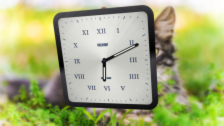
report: 6,11
